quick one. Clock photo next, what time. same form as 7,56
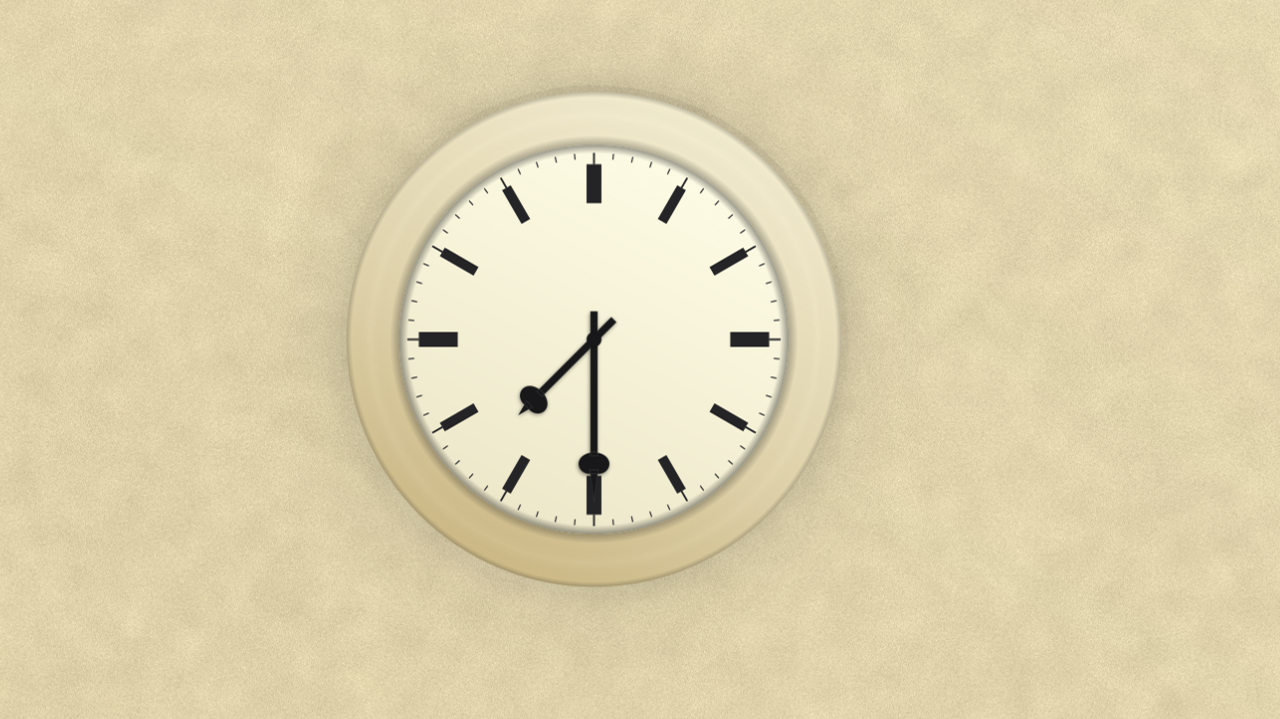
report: 7,30
